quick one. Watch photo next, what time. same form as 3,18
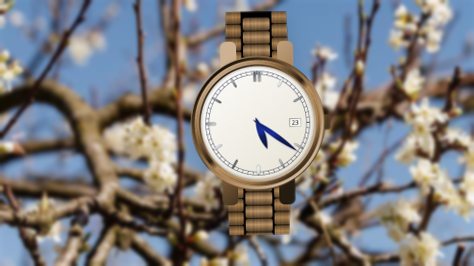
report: 5,21
